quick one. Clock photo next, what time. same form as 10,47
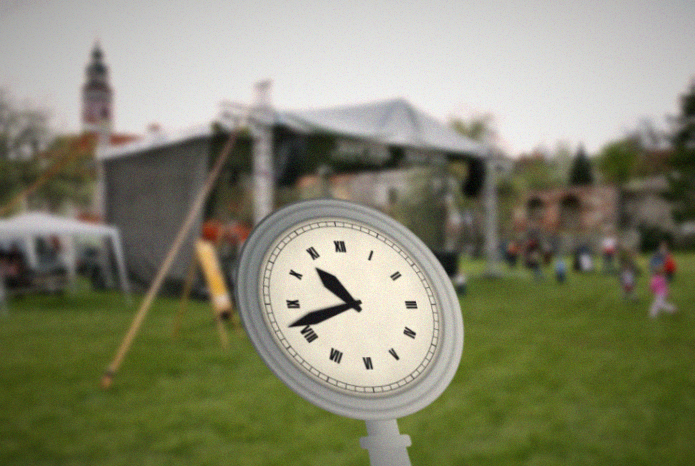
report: 10,42
